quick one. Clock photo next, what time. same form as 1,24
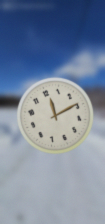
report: 12,14
